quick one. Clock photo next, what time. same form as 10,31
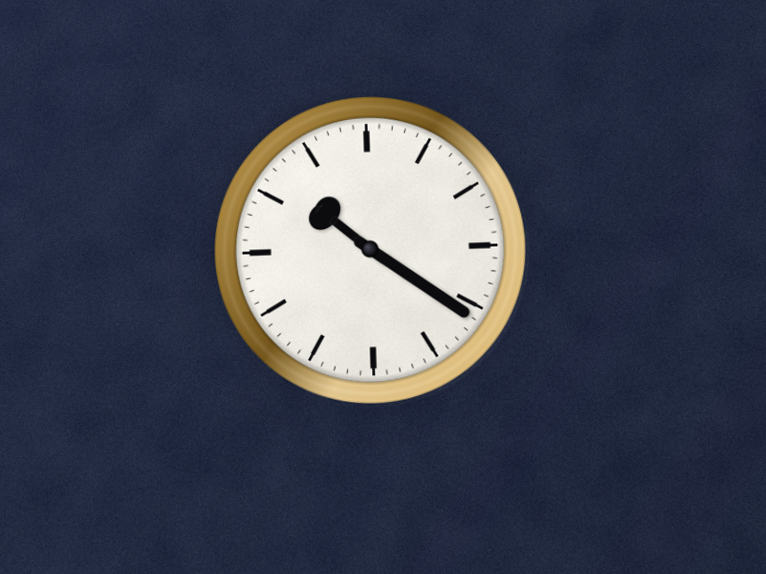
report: 10,21
